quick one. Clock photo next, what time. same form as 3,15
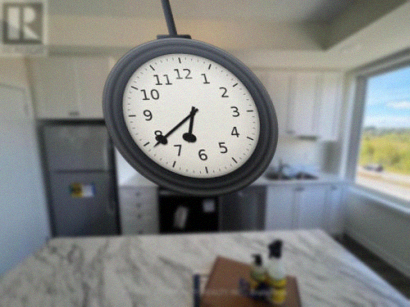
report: 6,39
